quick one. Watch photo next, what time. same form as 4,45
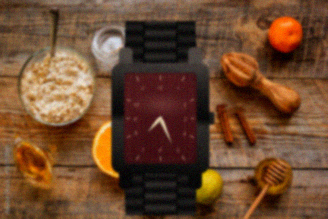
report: 7,26
